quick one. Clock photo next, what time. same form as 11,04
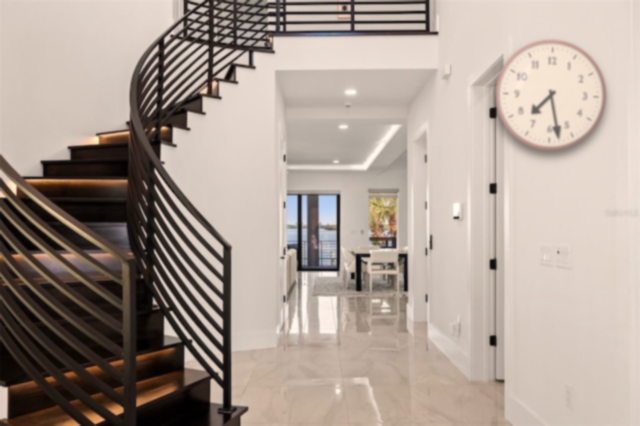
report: 7,28
